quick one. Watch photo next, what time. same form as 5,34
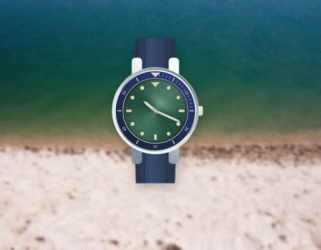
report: 10,19
